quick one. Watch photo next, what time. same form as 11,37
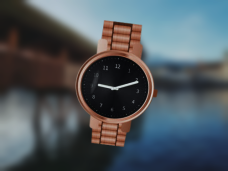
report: 9,11
